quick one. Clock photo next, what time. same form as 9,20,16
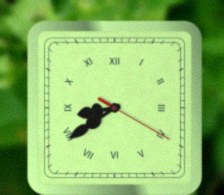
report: 8,39,20
